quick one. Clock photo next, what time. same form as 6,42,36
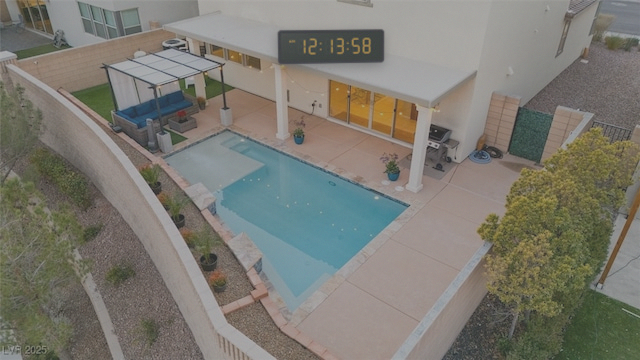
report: 12,13,58
